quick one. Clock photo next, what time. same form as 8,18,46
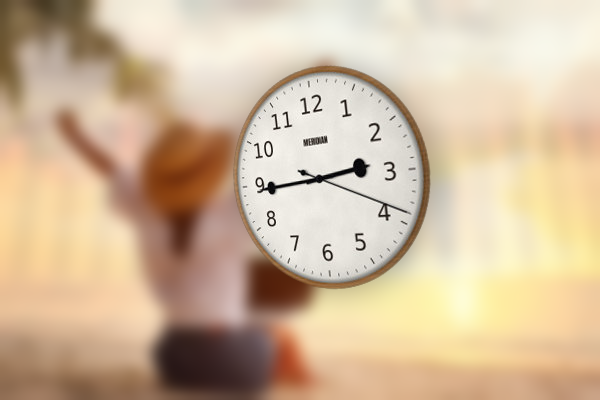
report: 2,44,19
